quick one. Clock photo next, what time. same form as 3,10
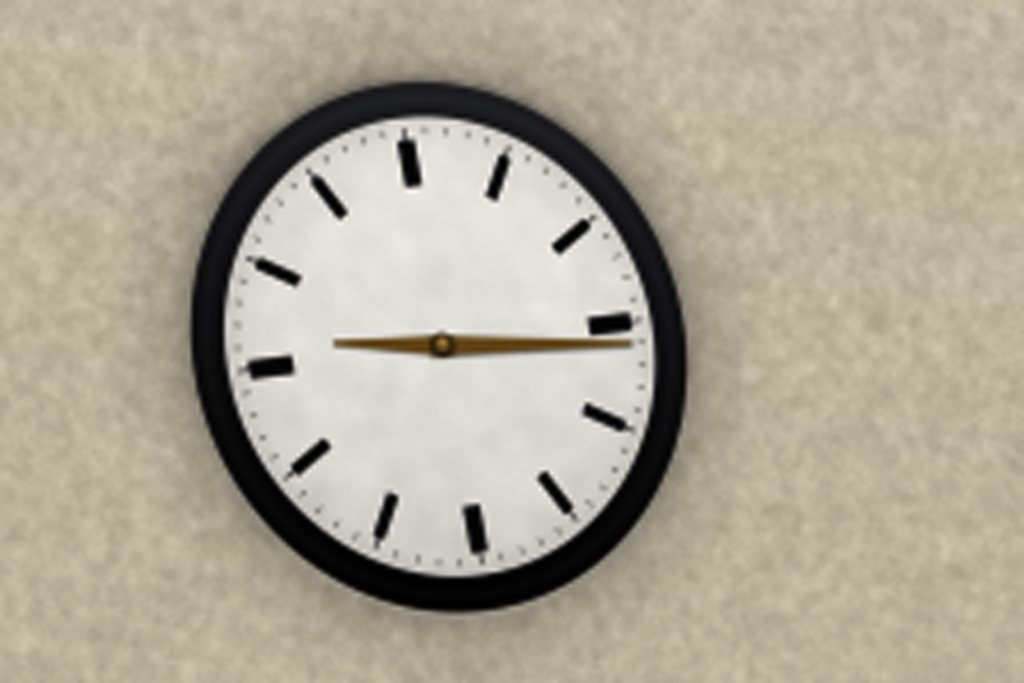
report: 9,16
